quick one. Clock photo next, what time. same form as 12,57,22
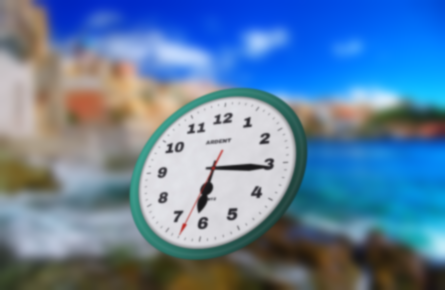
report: 6,15,33
